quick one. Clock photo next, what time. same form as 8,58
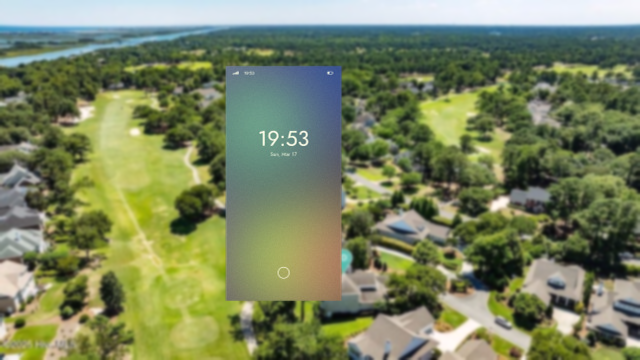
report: 19,53
